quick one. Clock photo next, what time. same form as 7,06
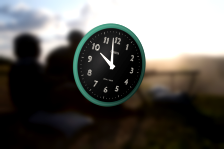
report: 9,58
